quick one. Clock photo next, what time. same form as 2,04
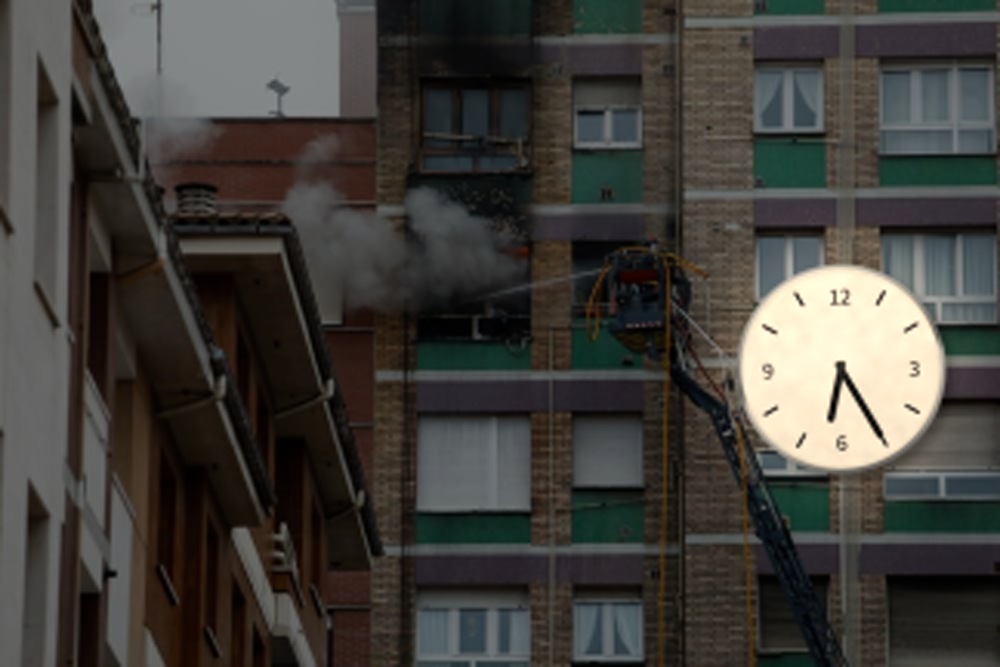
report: 6,25
